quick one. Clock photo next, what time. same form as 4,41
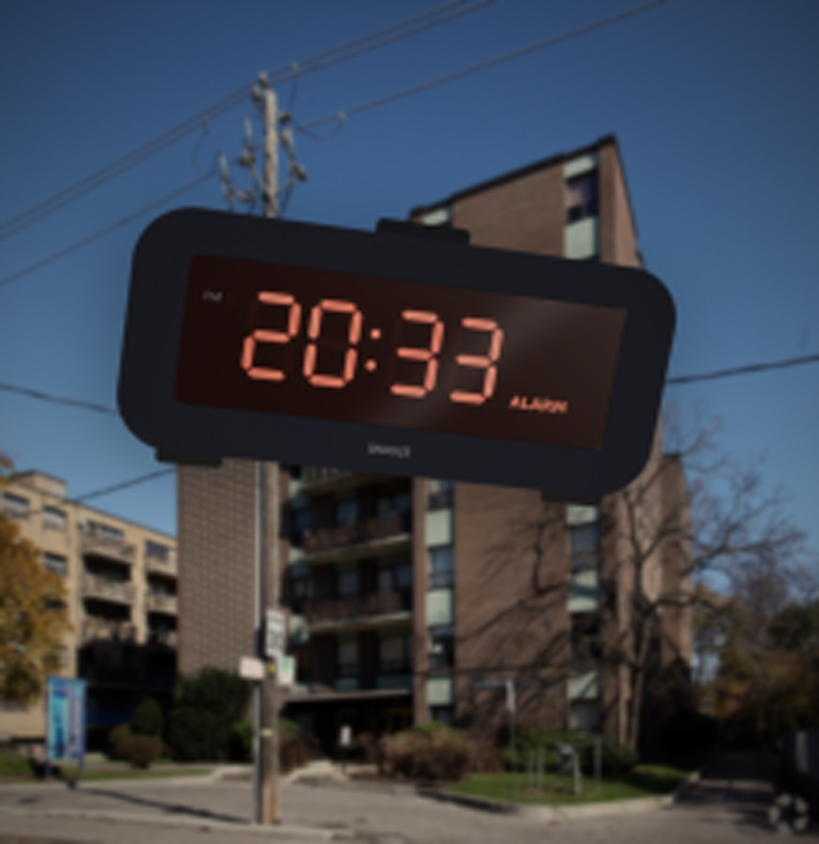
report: 20,33
